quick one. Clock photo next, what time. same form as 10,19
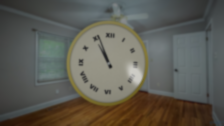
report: 10,56
